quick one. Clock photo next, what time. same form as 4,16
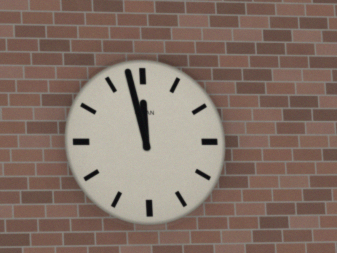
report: 11,58
